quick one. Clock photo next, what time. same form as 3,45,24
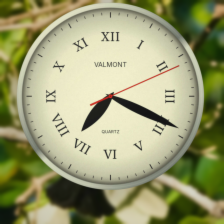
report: 7,19,11
